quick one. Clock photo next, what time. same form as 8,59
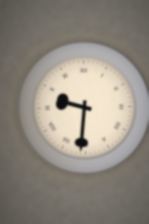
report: 9,31
